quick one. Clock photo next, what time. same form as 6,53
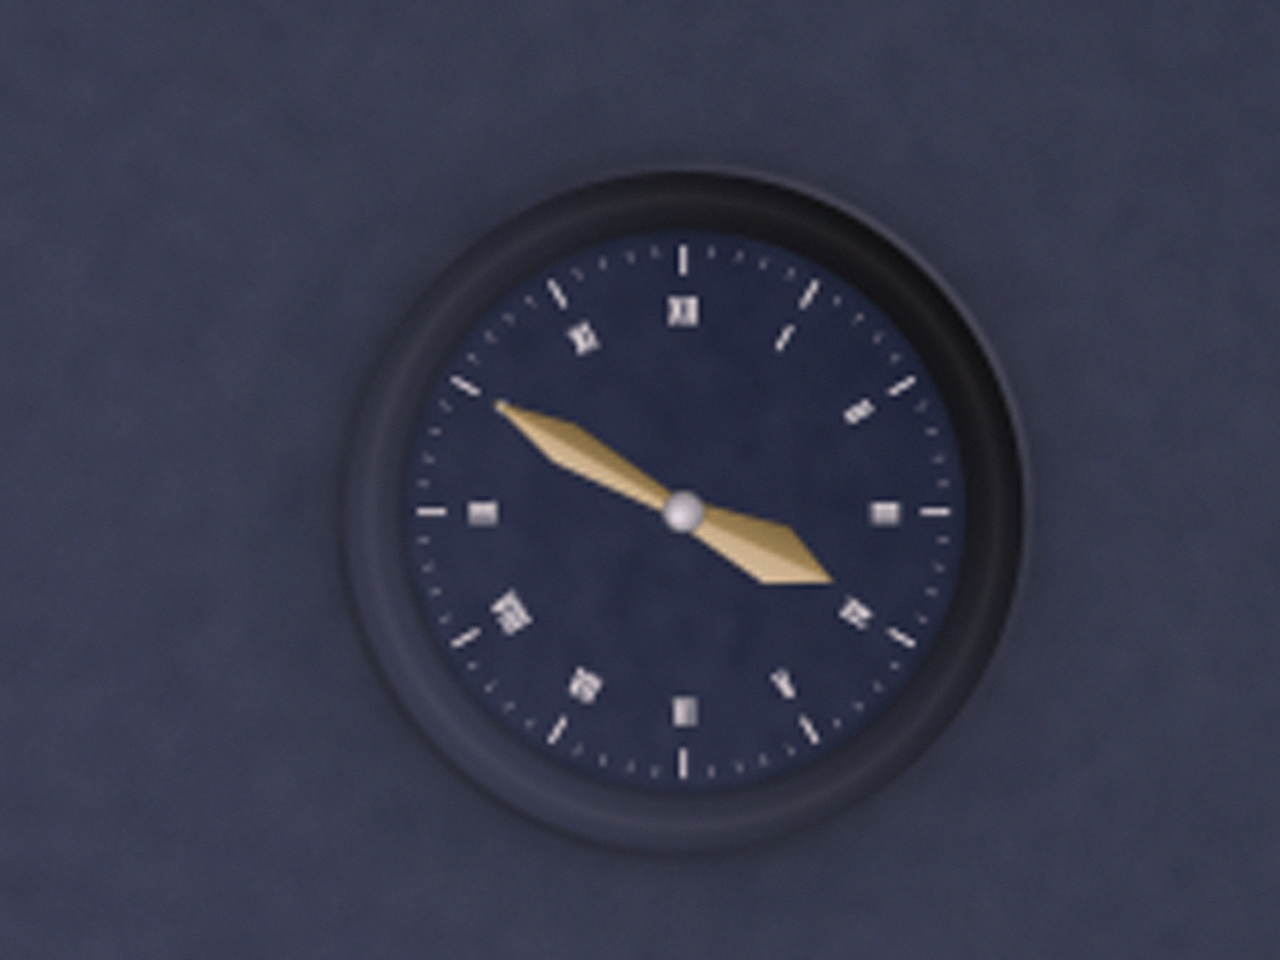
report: 3,50
